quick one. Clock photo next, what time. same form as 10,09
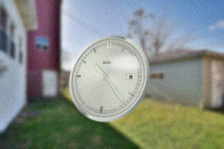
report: 10,23
